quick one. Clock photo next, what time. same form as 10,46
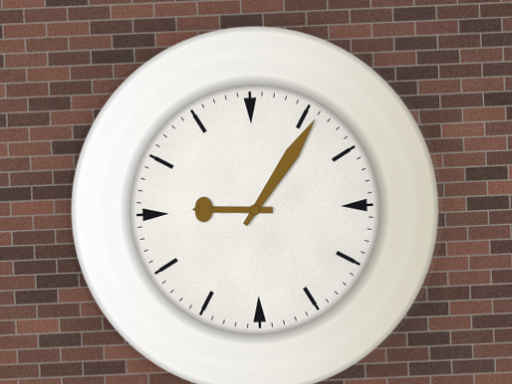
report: 9,06
